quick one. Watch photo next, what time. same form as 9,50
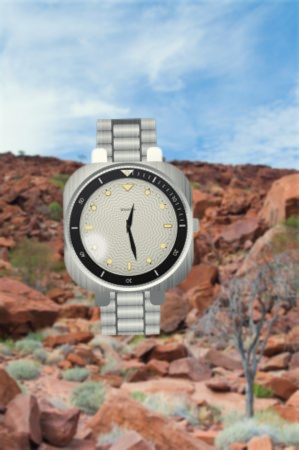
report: 12,28
